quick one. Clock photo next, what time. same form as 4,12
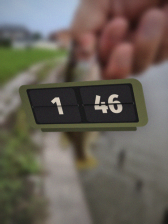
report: 1,46
